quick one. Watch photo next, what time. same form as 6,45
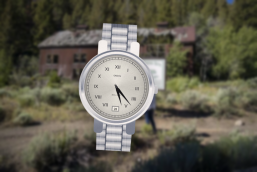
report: 5,23
